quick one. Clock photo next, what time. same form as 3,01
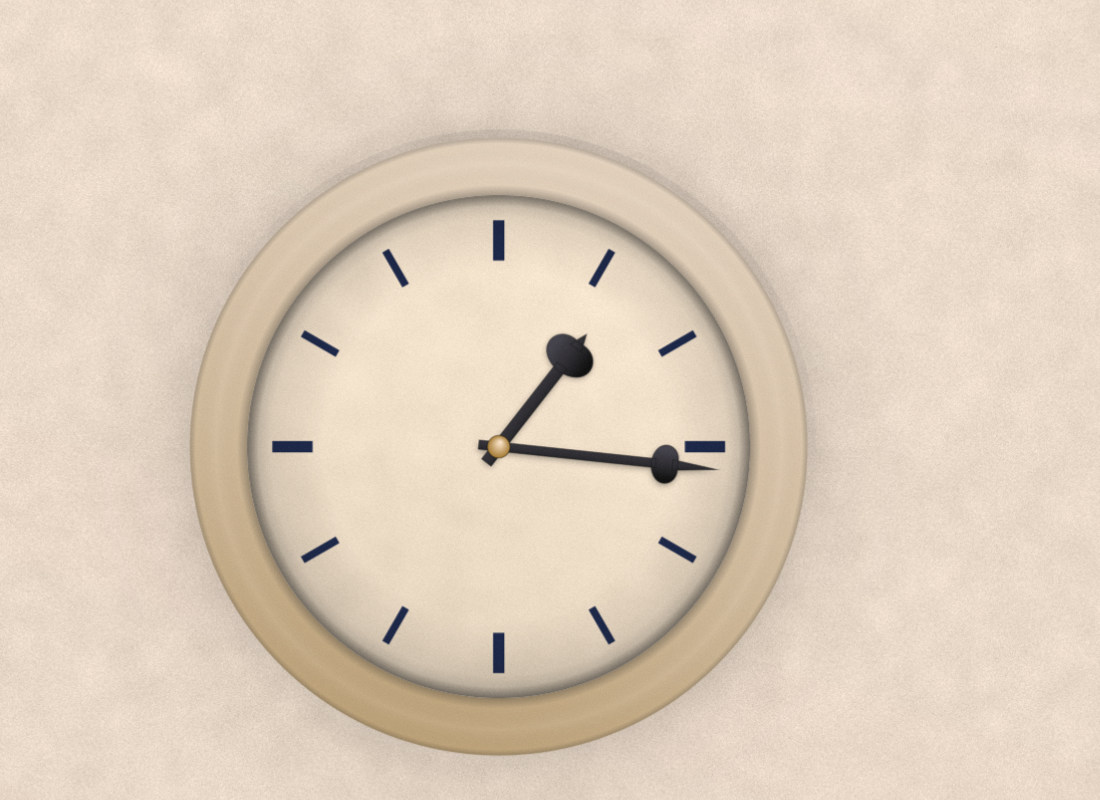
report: 1,16
